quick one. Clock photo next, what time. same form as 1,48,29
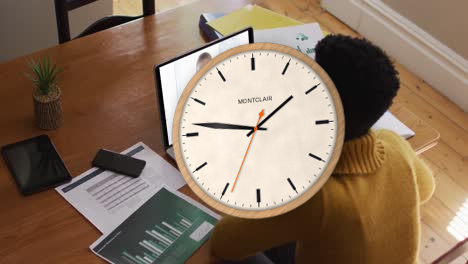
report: 1,46,34
